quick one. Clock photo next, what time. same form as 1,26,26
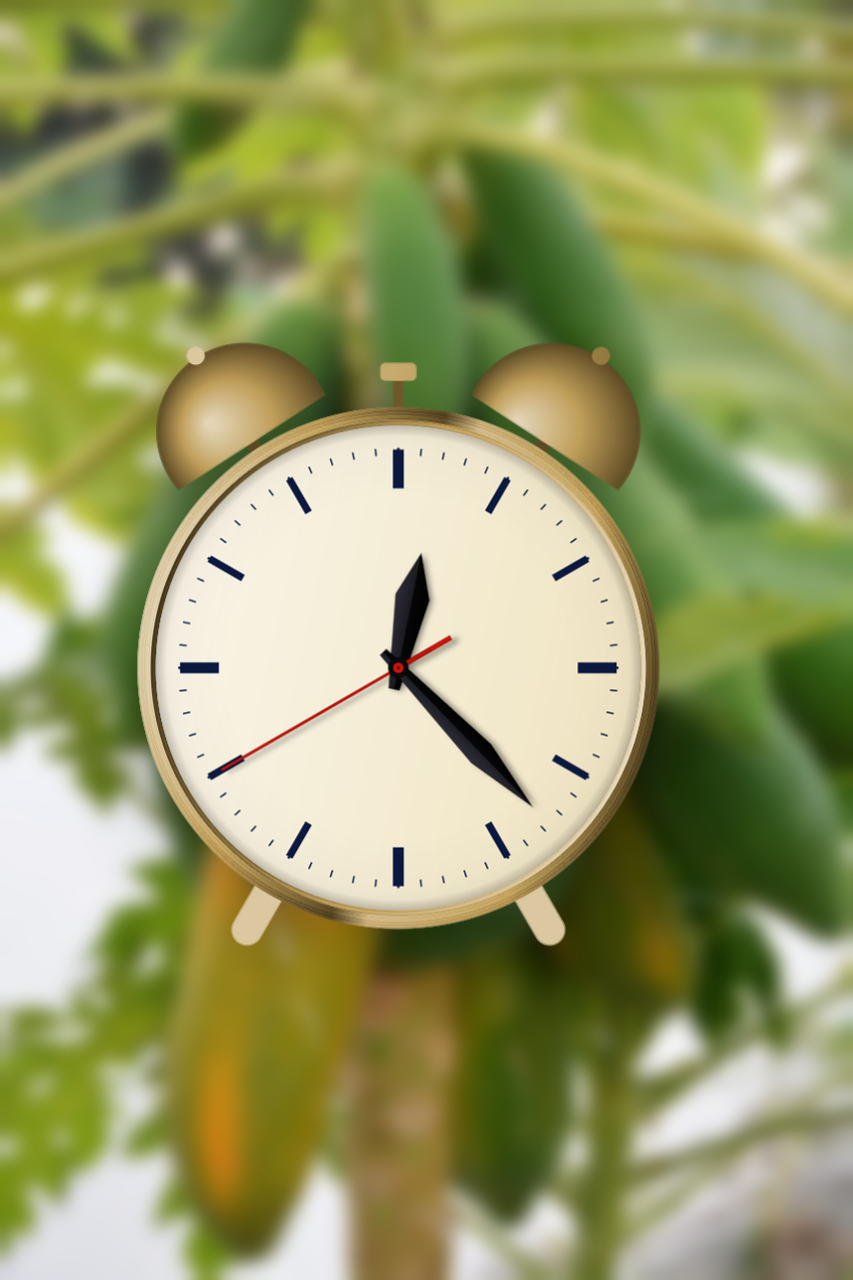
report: 12,22,40
